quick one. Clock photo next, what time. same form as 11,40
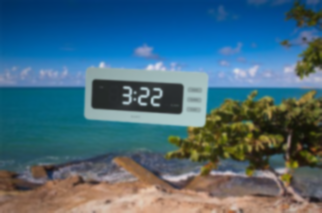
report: 3,22
